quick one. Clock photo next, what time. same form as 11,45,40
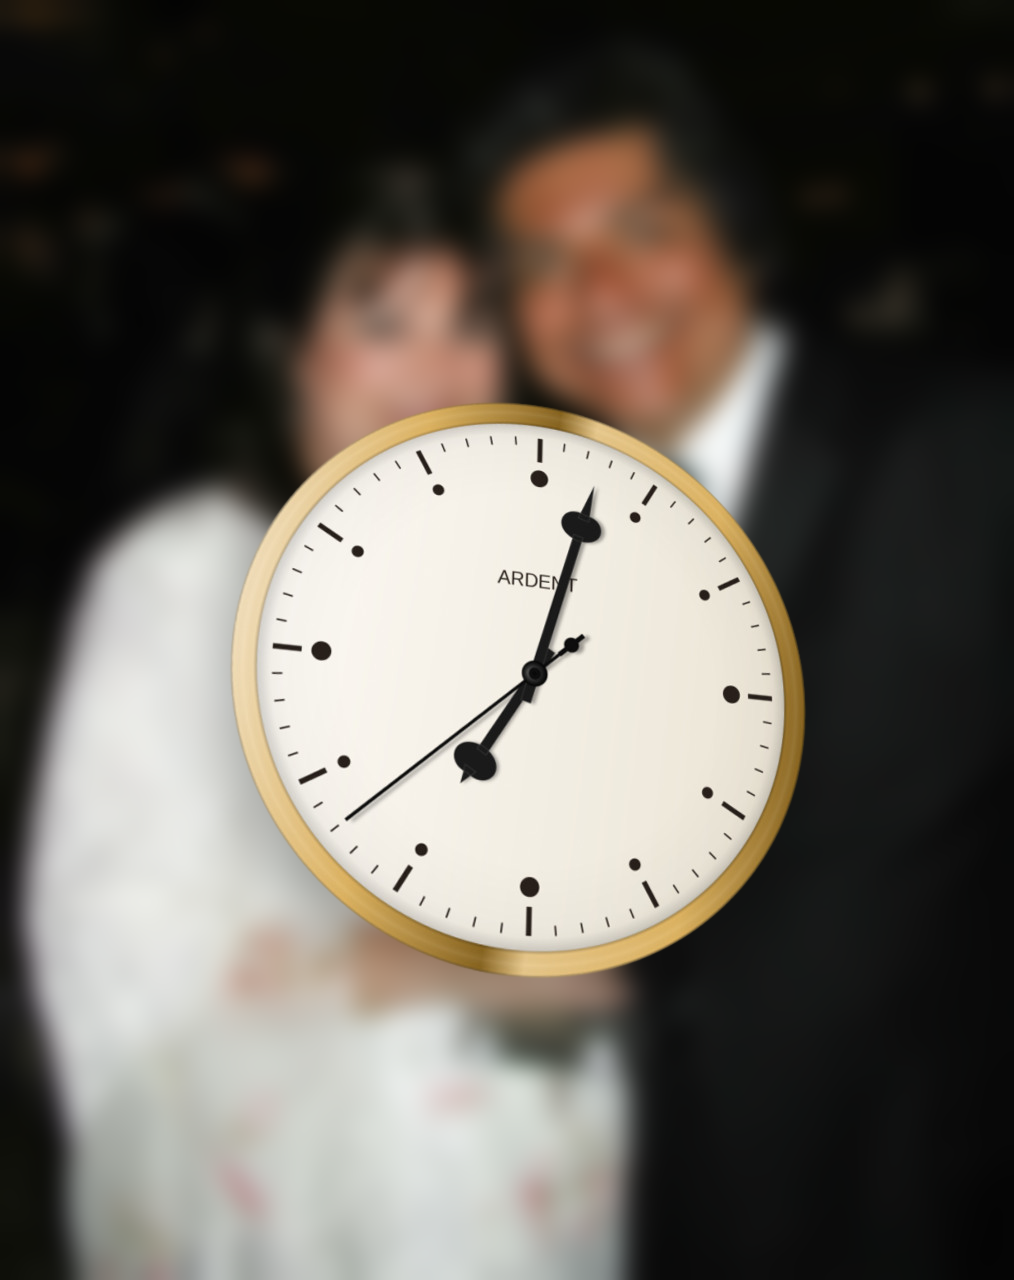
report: 7,02,38
